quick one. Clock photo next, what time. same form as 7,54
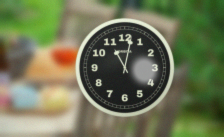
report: 11,02
